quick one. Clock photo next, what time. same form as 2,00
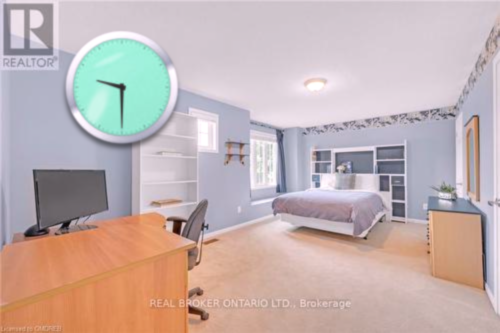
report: 9,30
